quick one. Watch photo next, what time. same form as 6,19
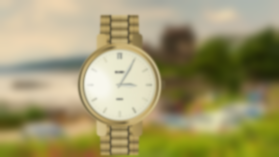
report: 3,05
